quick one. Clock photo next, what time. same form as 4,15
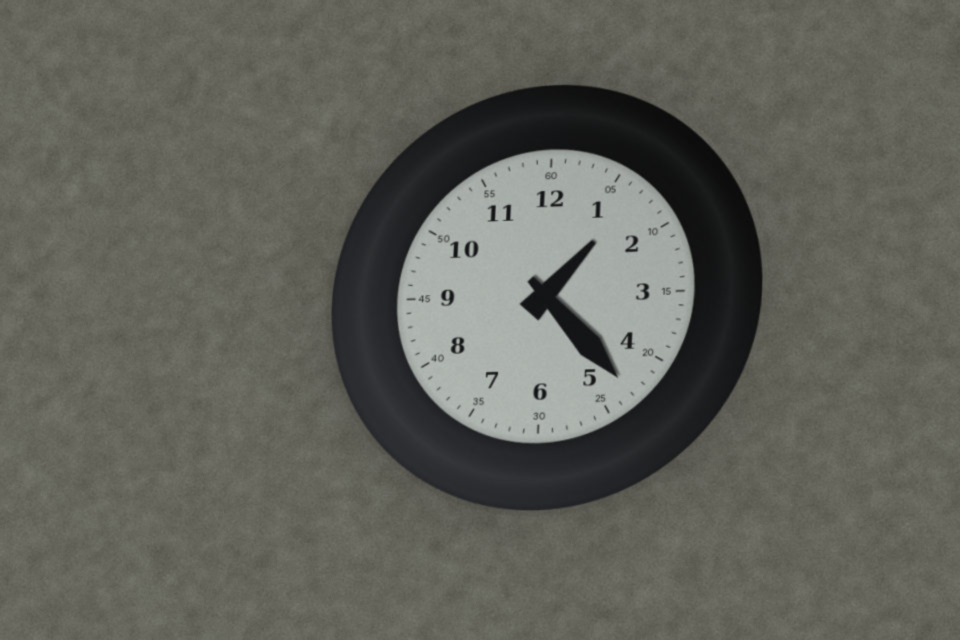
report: 1,23
